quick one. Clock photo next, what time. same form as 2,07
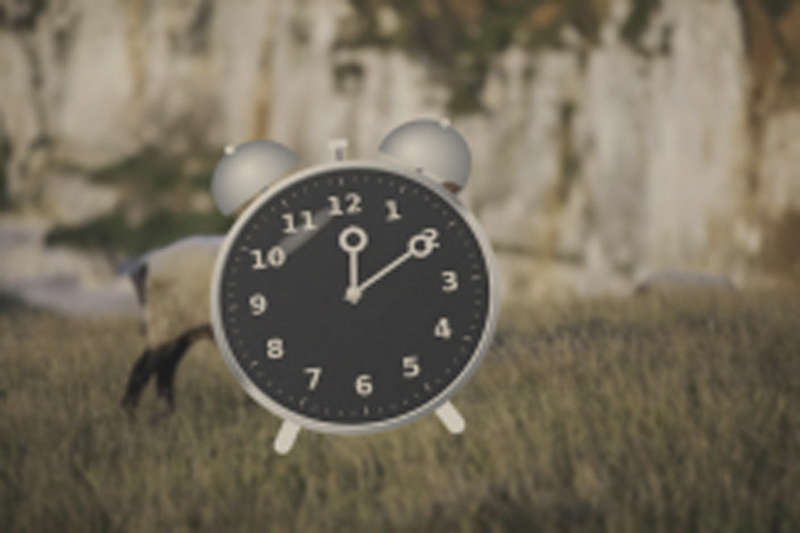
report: 12,10
